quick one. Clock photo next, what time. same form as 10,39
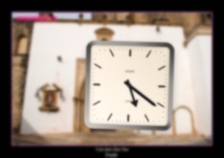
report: 5,21
